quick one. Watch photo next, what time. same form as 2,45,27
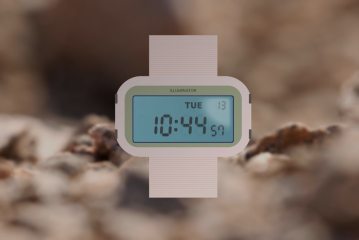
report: 10,44,57
